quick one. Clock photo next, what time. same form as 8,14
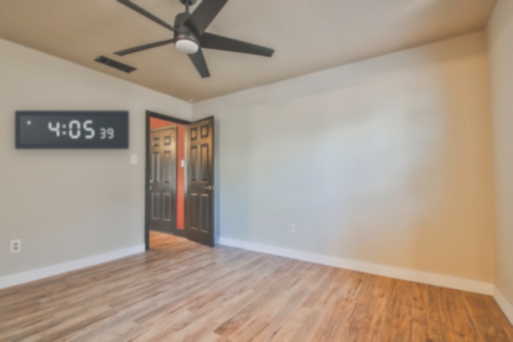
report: 4,05
